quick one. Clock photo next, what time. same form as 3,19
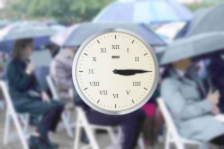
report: 3,15
